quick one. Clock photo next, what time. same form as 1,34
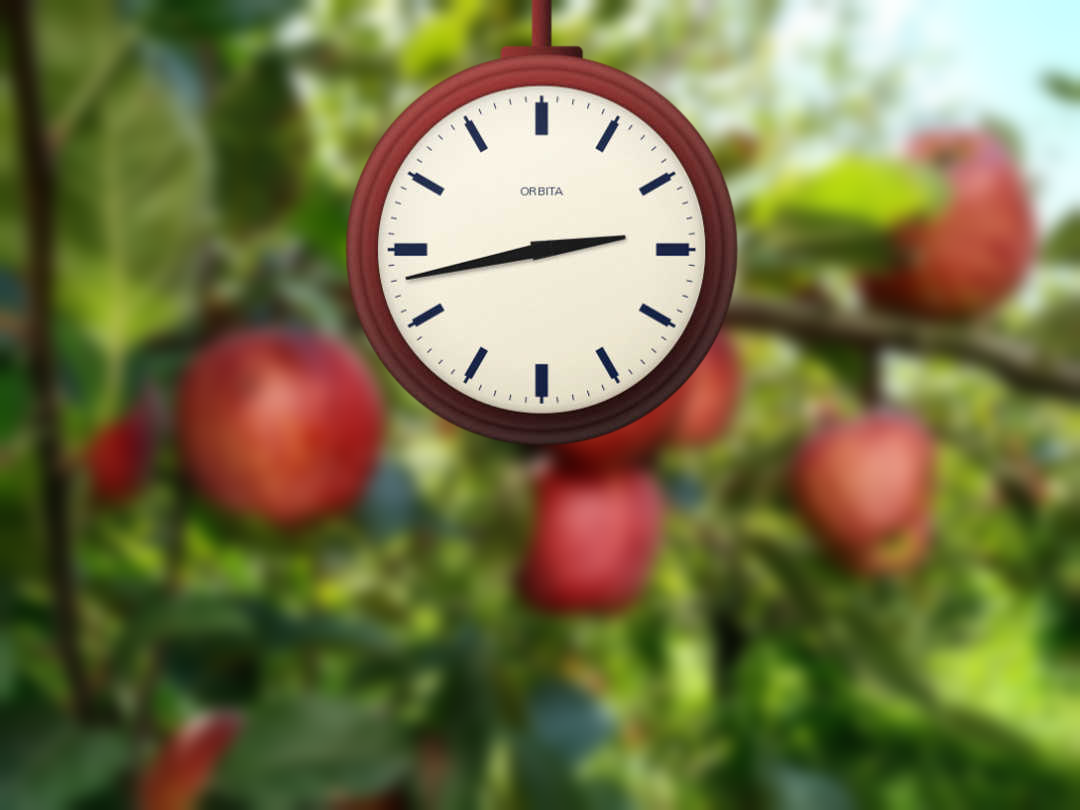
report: 2,43
